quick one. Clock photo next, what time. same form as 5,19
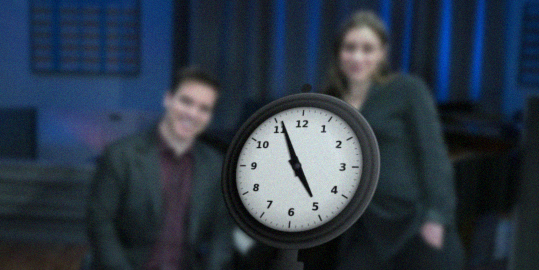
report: 4,56
